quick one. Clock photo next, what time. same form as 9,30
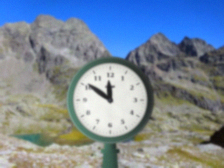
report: 11,51
